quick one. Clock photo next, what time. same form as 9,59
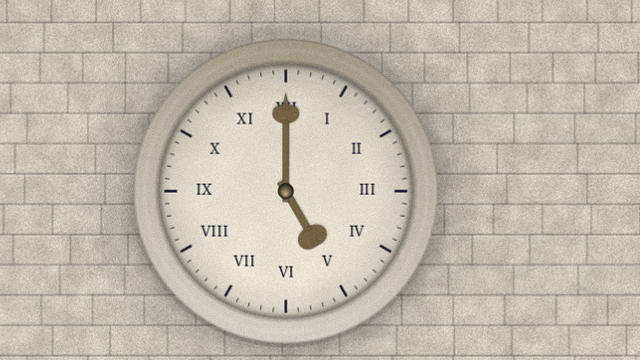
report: 5,00
